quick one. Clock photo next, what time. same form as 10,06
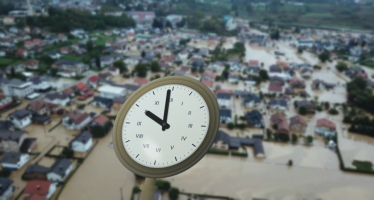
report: 9,59
